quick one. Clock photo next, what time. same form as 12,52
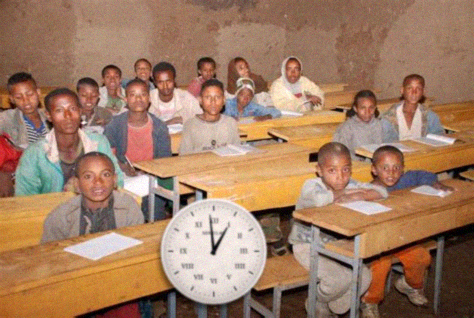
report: 12,59
